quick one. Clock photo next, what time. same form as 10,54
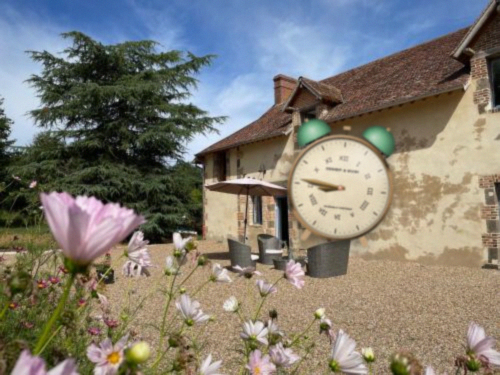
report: 8,46
